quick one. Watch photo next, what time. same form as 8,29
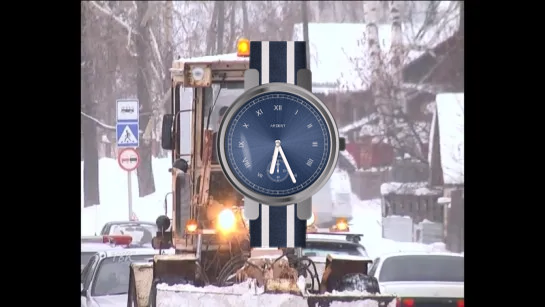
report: 6,26
